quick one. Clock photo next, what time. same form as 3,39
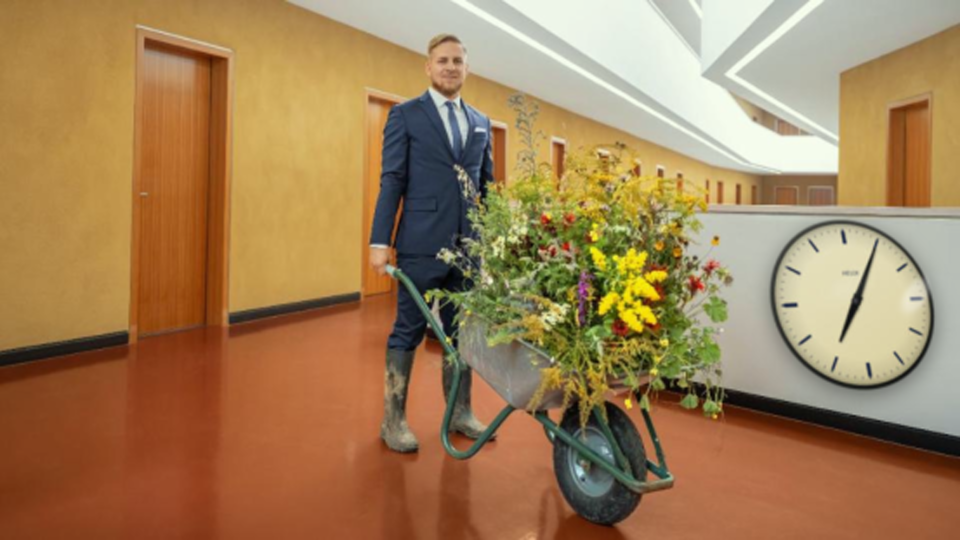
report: 7,05
